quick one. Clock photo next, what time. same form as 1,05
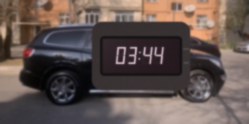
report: 3,44
